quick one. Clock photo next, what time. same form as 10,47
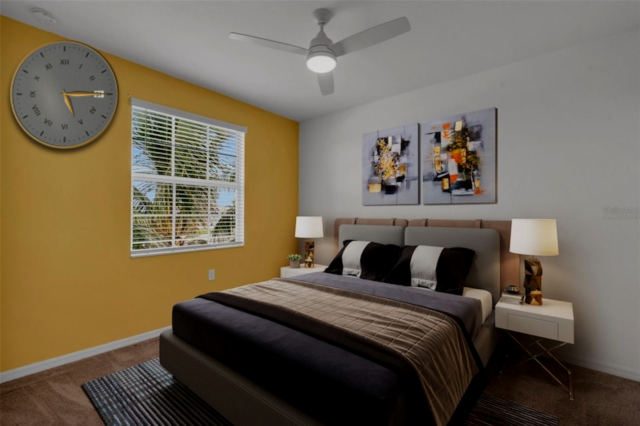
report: 5,15
